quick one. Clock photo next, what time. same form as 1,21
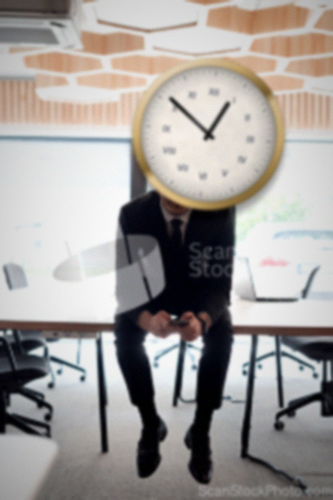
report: 12,51
